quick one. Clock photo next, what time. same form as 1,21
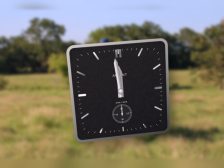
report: 11,59
